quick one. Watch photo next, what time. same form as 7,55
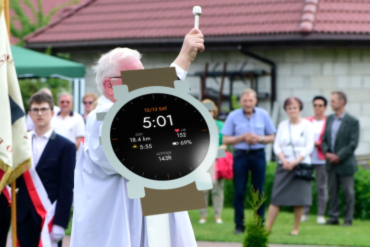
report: 5,01
